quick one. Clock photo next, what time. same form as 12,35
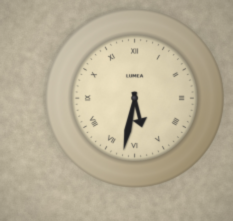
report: 5,32
